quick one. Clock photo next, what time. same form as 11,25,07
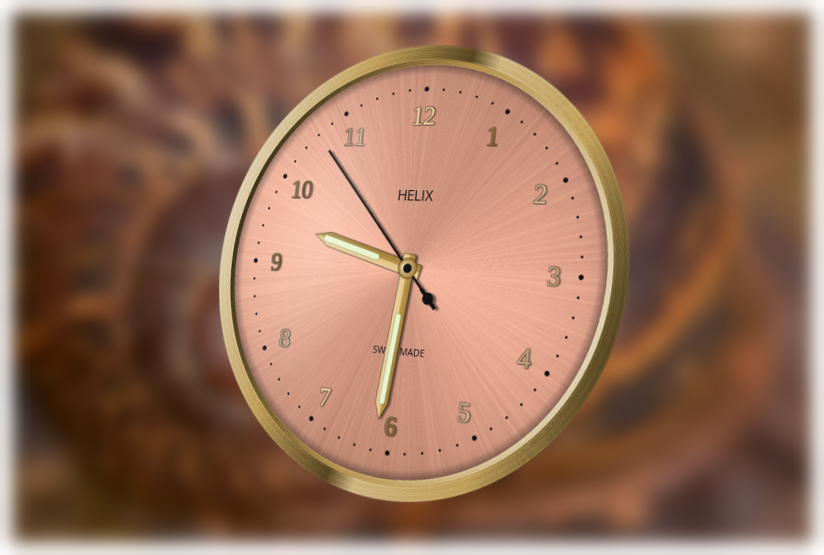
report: 9,30,53
